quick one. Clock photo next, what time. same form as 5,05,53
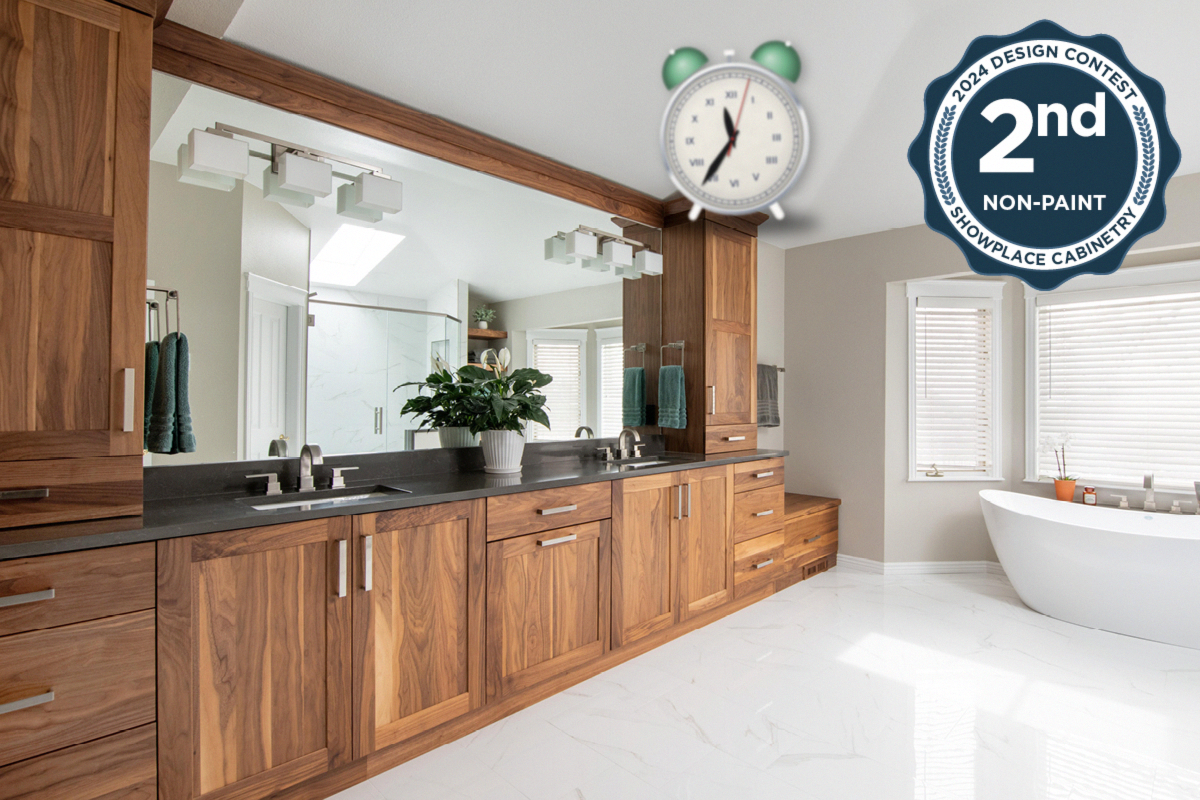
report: 11,36,03
